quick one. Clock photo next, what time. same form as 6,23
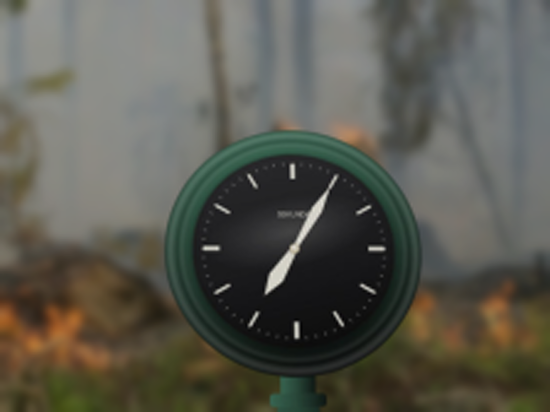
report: 7,05
